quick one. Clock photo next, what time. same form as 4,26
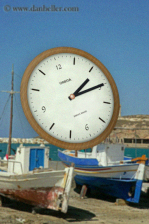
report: 2,15
